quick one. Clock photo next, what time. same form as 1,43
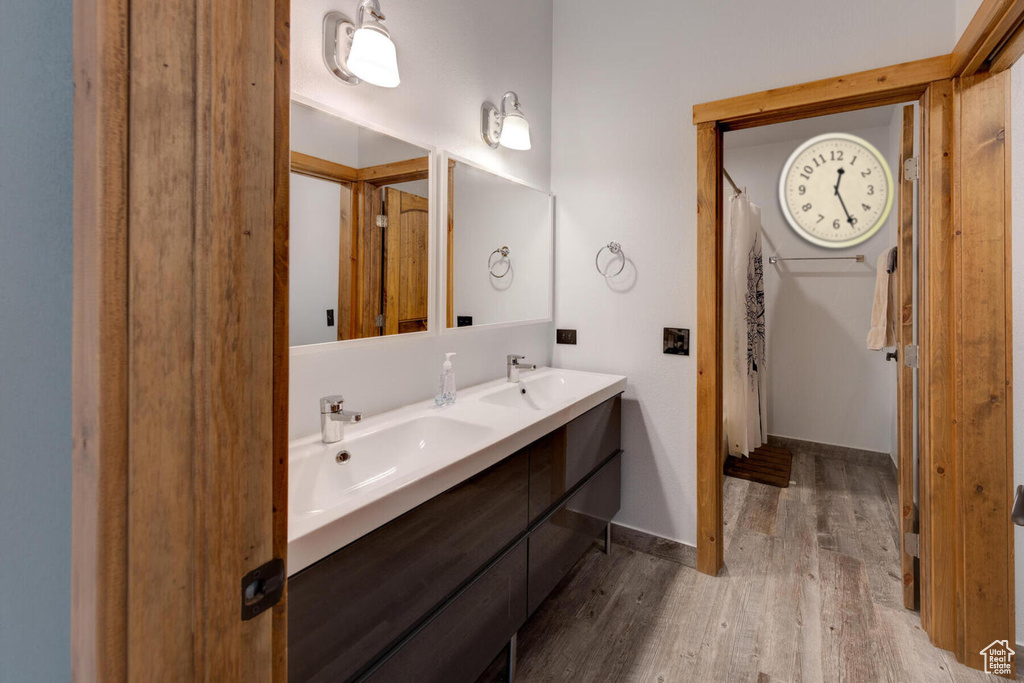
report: 12,26
